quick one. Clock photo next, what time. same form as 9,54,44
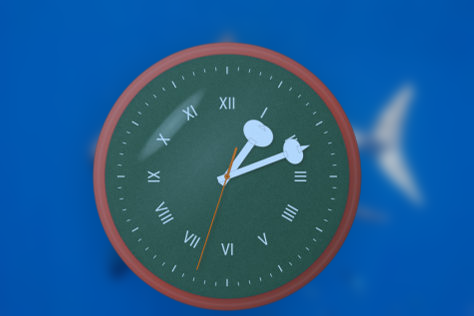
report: 1,11,33
